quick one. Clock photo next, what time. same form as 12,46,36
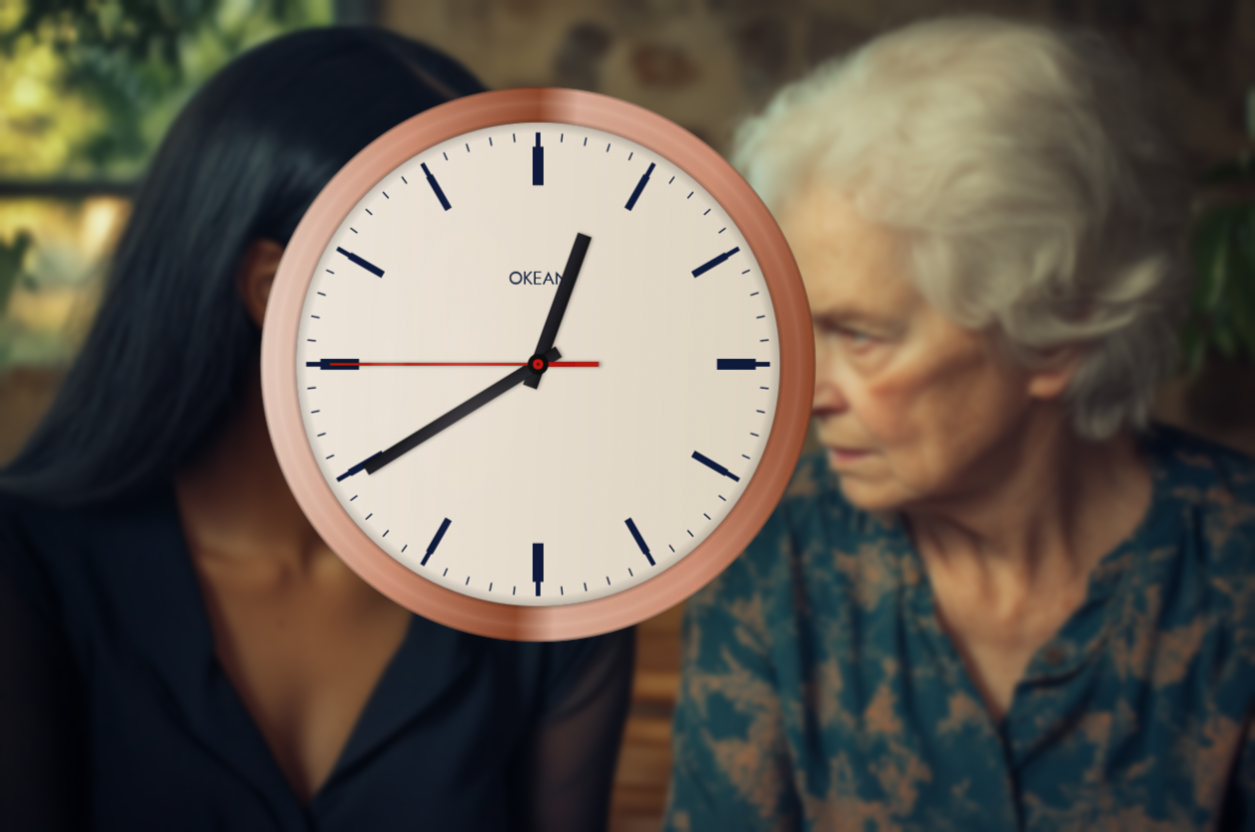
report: 12,39,45
